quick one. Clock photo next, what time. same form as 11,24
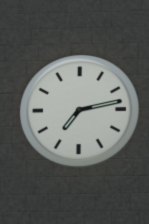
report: 7,13
